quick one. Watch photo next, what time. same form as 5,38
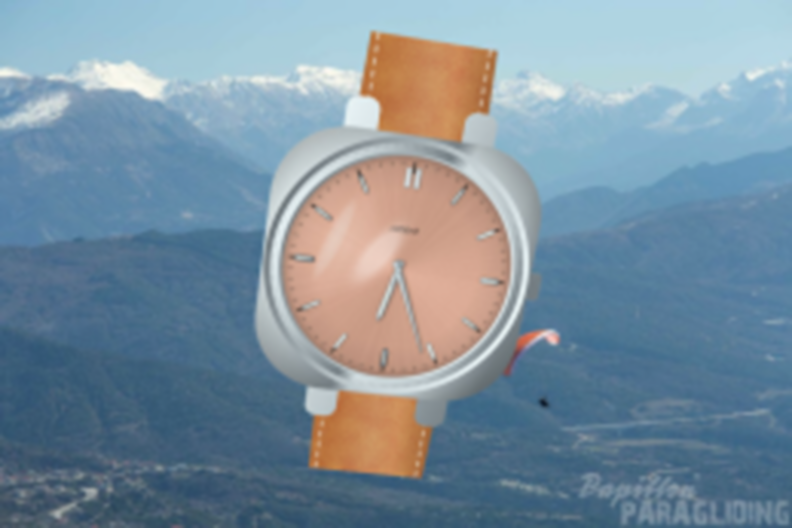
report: 6,26
